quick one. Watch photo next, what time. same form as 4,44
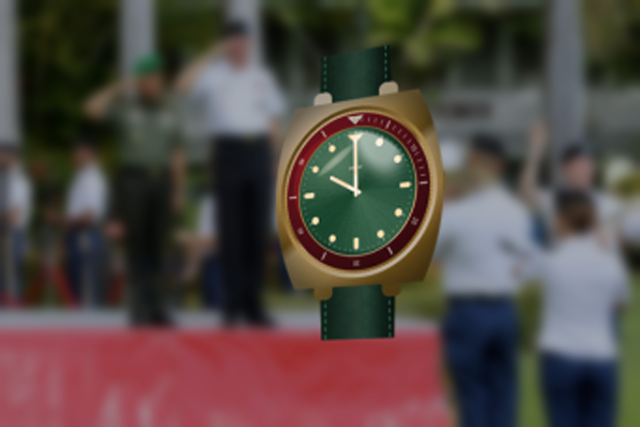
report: 10,00
